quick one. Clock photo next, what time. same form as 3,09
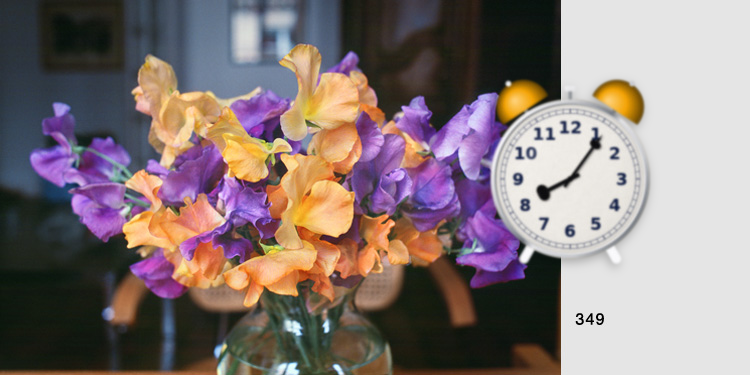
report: 8,06
